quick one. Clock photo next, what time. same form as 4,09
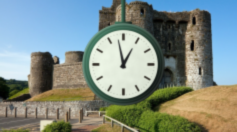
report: 12,58
